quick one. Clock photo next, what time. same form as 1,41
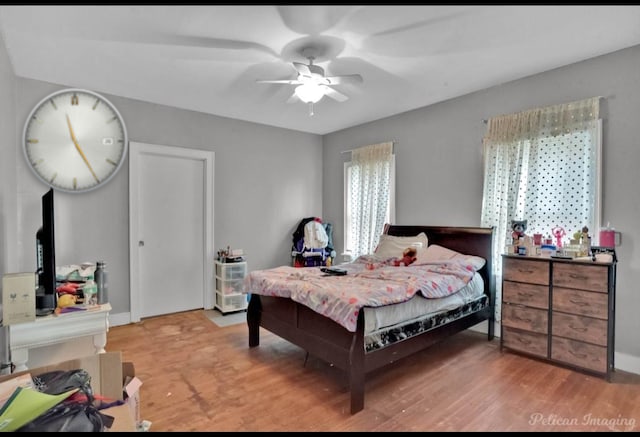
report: 11,25
